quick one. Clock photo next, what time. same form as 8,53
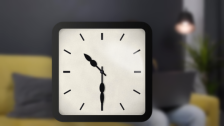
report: 10,30
